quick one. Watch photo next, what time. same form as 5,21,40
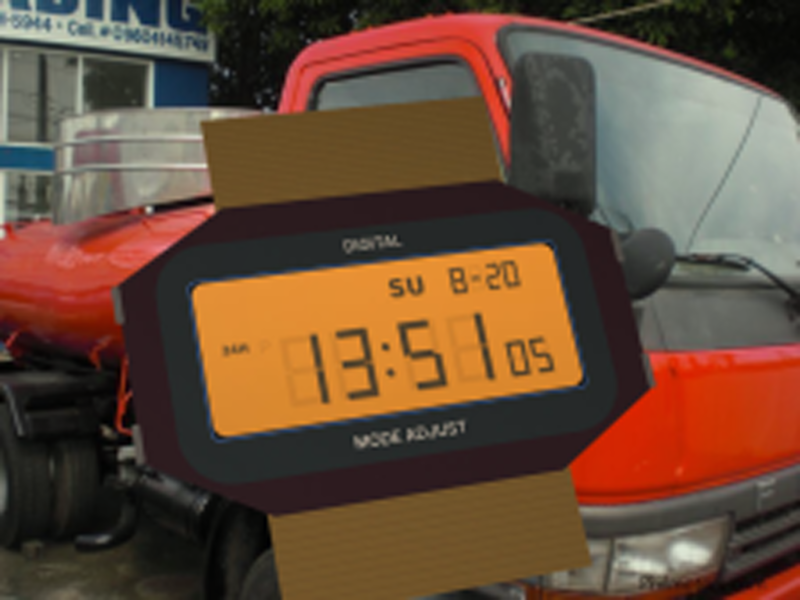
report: 13,51,05
